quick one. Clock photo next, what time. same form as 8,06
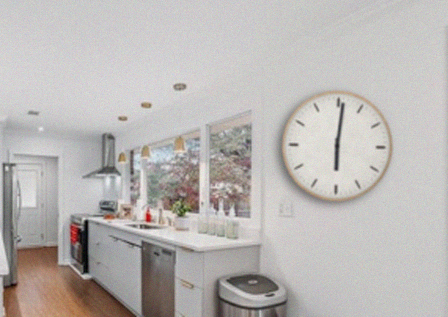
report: 6,01
